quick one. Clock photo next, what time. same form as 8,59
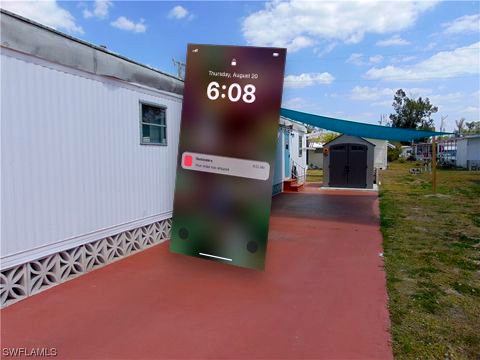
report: 6,08
